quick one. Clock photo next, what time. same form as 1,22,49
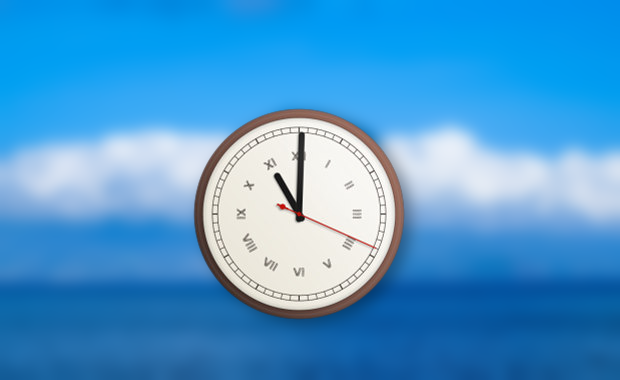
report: 11,00,19
